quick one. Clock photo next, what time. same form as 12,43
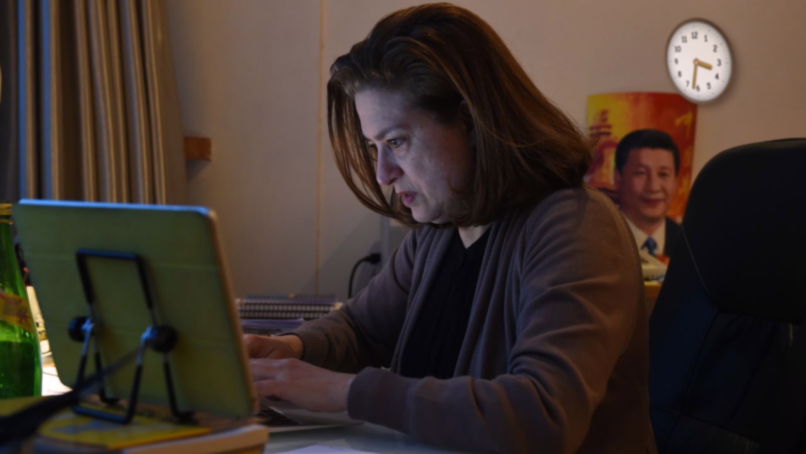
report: 3,32
